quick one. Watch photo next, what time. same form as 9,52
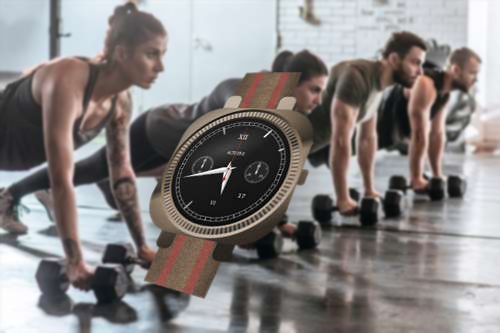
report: 5,42
